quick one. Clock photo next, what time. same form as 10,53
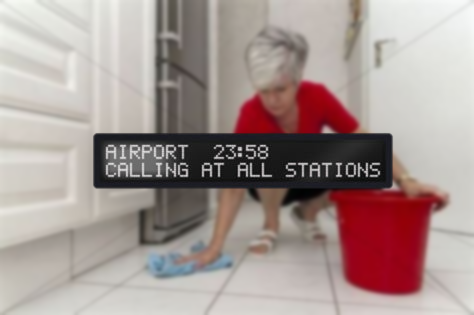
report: 23,58
